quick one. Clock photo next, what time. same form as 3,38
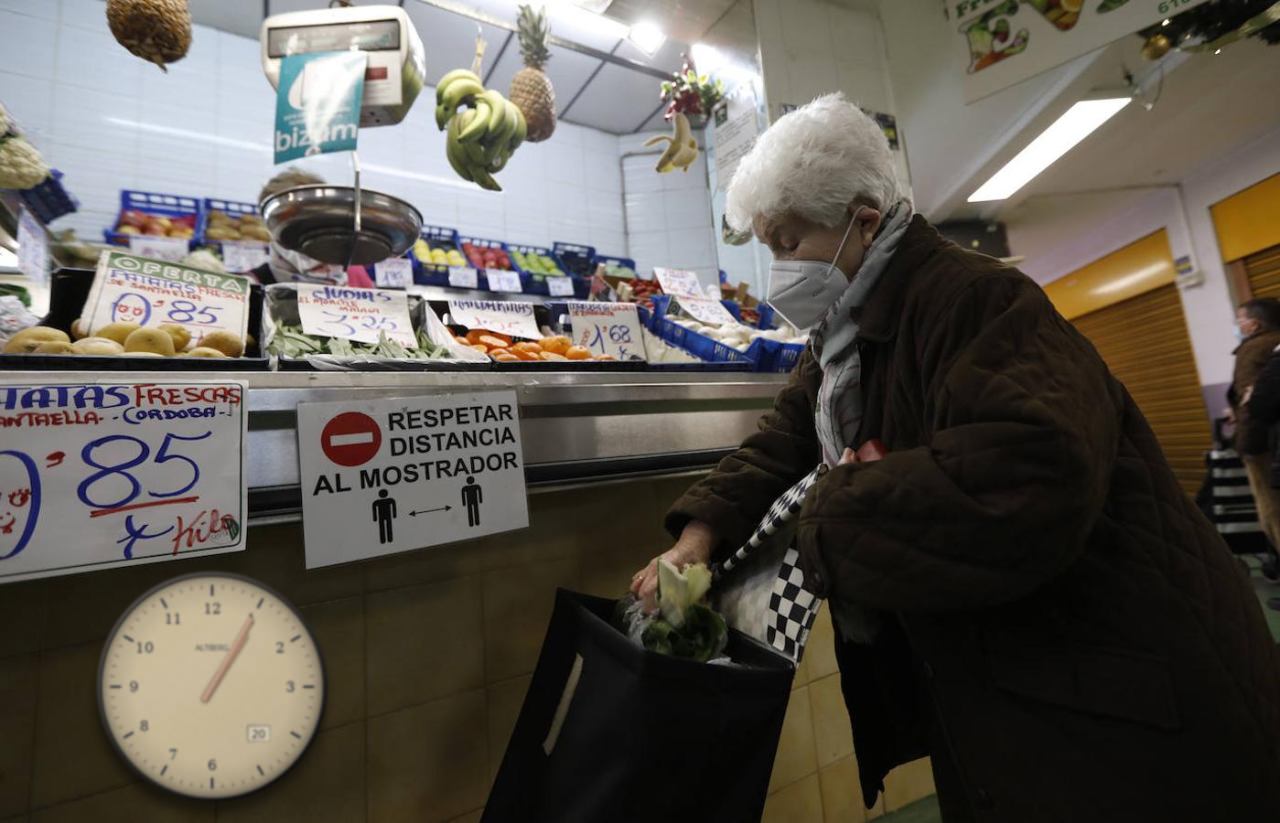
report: 1,05
